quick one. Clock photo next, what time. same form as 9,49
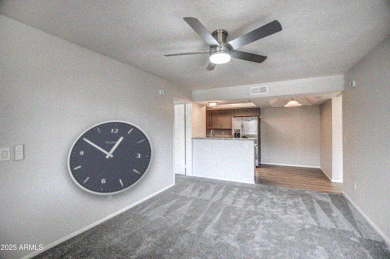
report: 12,50
